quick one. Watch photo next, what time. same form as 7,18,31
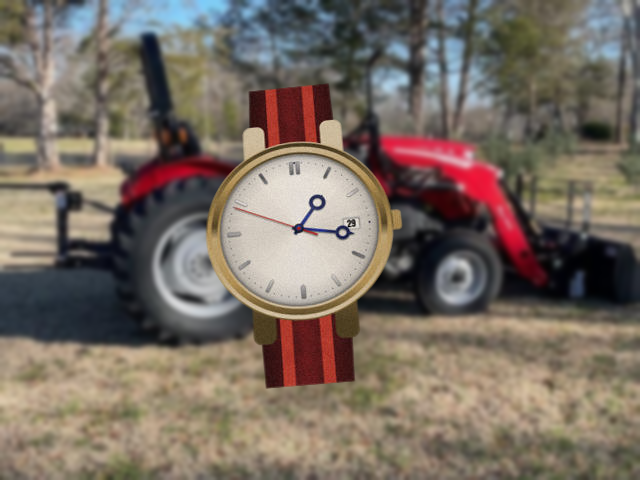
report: 1,16,49
